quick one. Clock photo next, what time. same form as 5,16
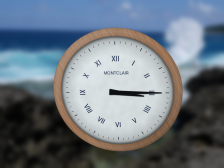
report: 3,15
